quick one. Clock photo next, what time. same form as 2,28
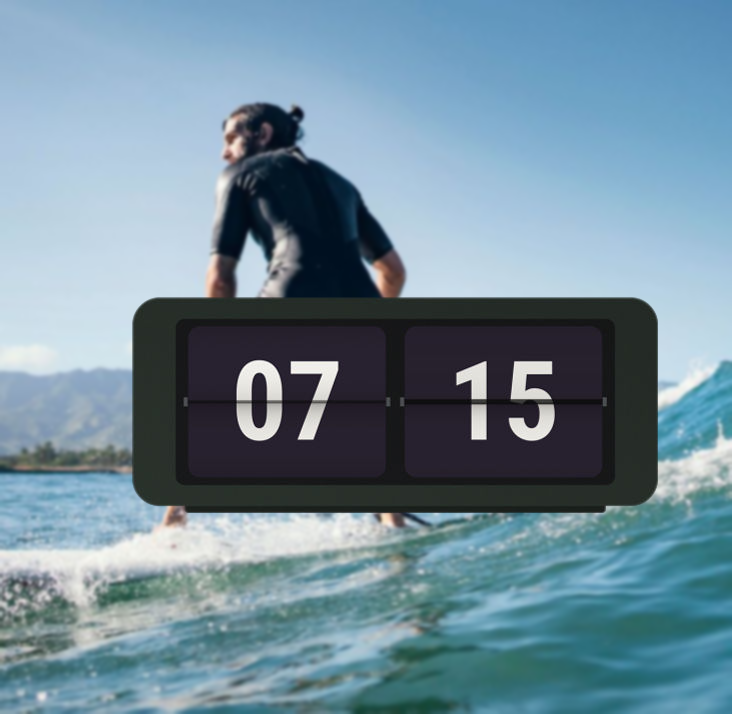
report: 7,15
